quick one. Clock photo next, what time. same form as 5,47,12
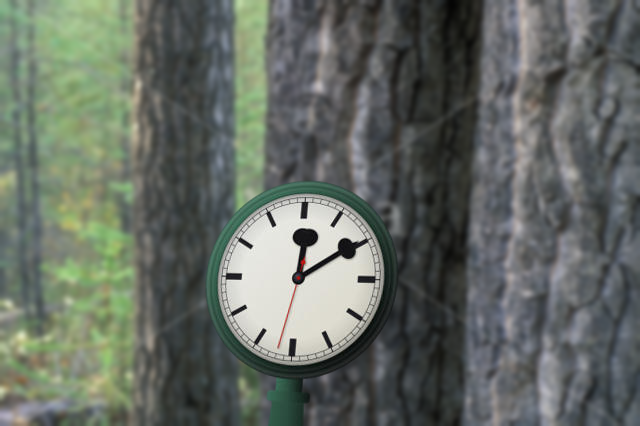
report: 12,09,32
